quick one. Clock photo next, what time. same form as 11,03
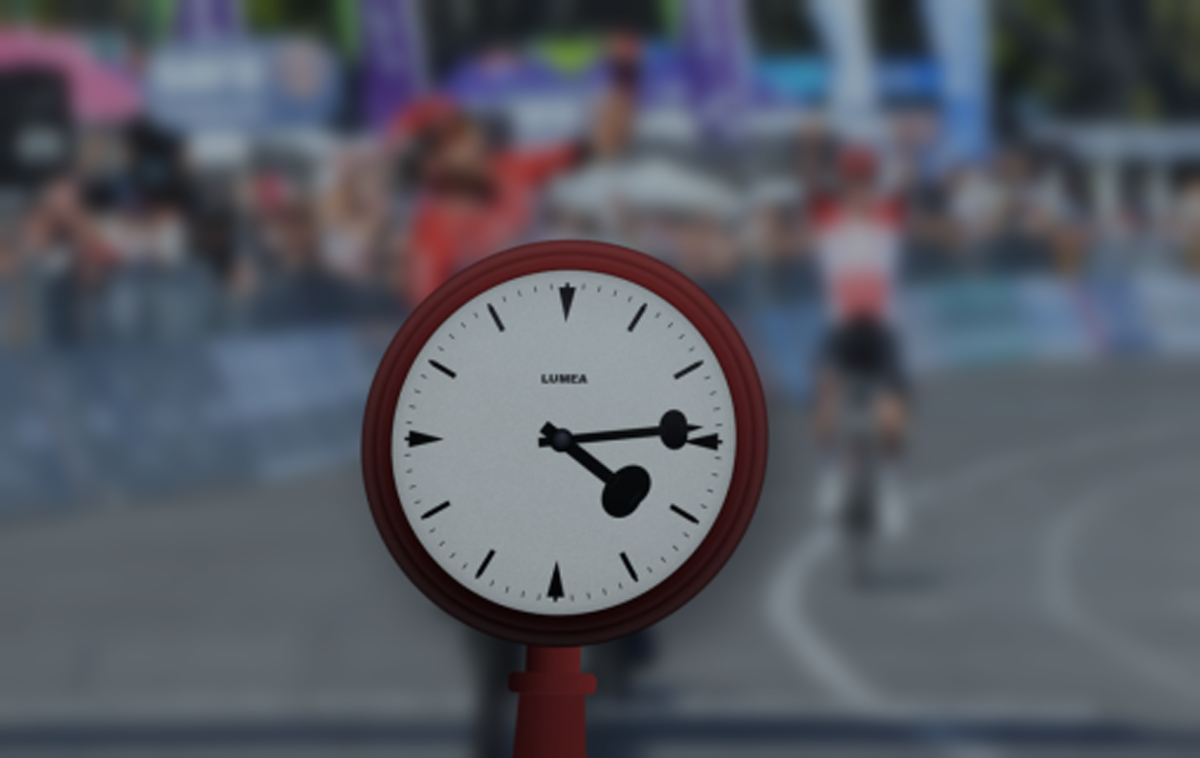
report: 4,14
